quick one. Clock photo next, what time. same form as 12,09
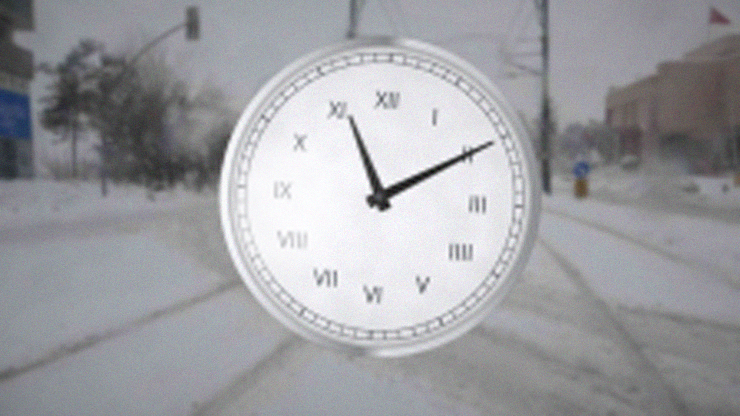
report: 11,10
